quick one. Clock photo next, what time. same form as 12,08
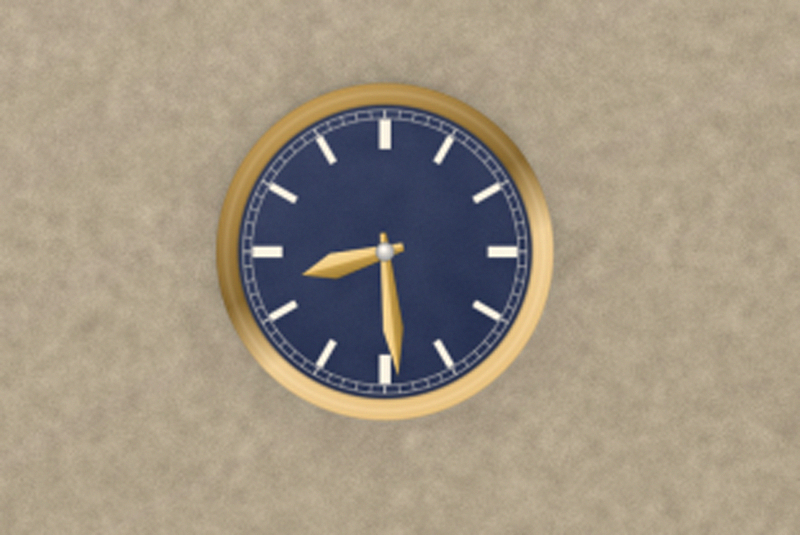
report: 8,29
